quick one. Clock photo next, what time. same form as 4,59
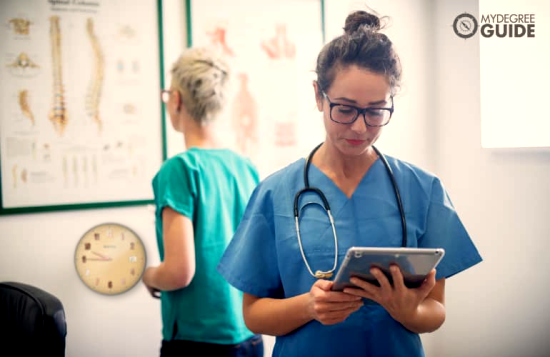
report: 9,45
